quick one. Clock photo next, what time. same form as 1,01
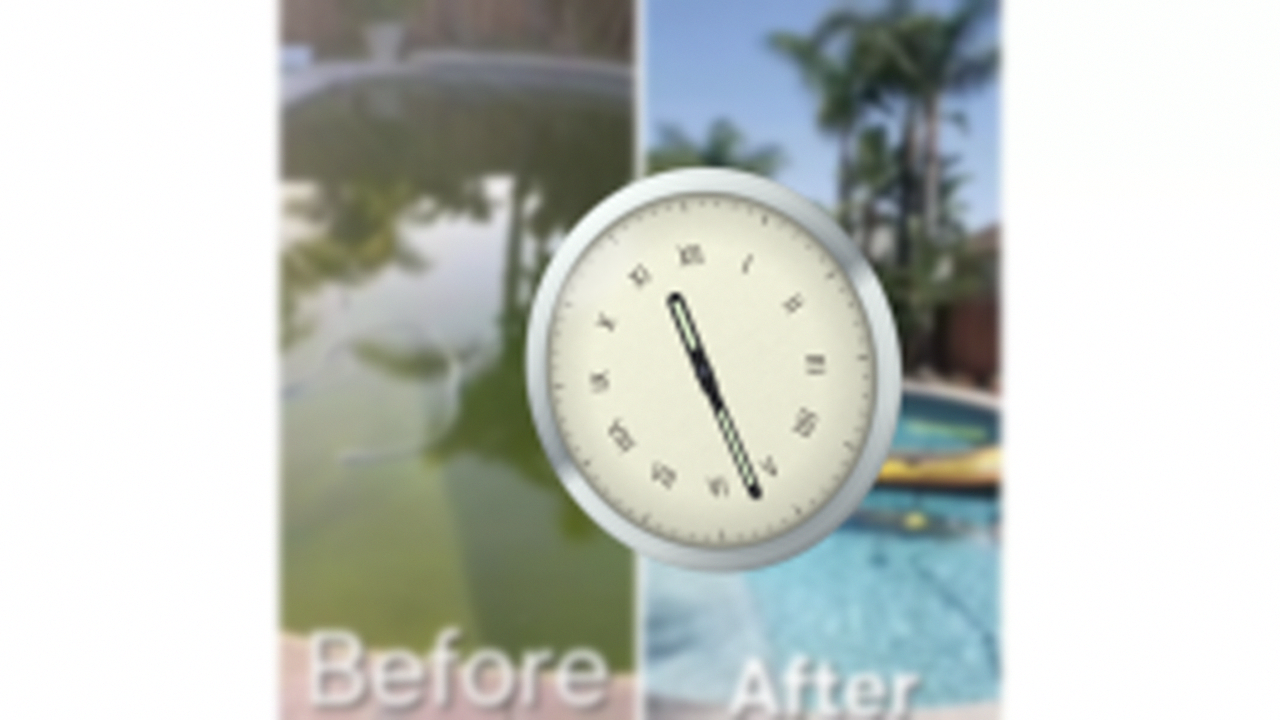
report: 11,27
